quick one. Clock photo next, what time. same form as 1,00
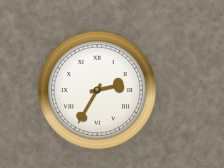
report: 2,35
